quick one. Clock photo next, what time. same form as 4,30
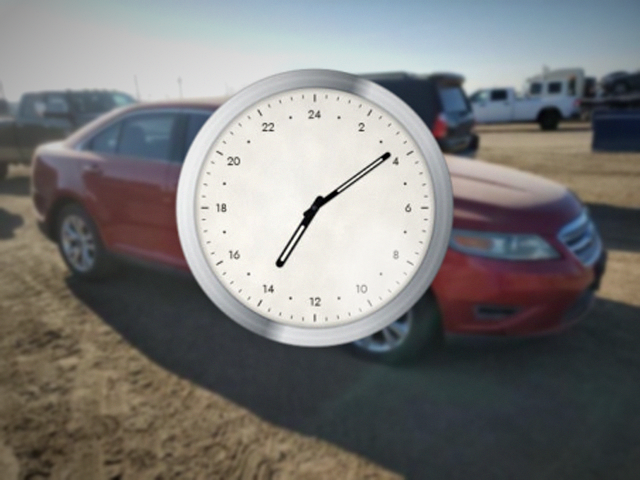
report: 14,09
